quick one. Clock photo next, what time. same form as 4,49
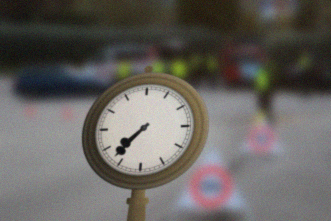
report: 7,37
